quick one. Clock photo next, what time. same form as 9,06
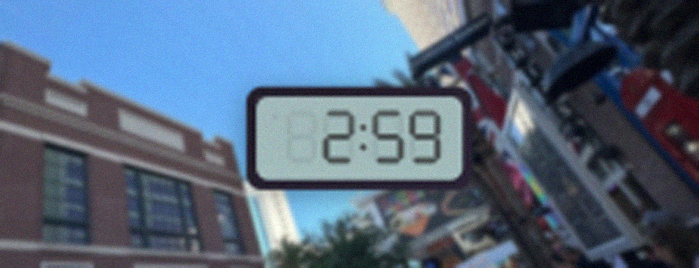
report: 2,59
